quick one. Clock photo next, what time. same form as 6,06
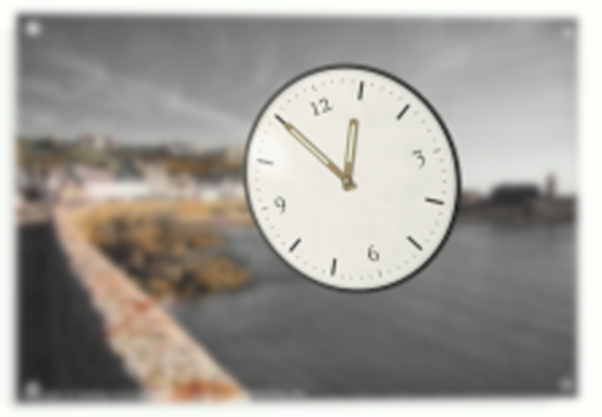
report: 12,55
